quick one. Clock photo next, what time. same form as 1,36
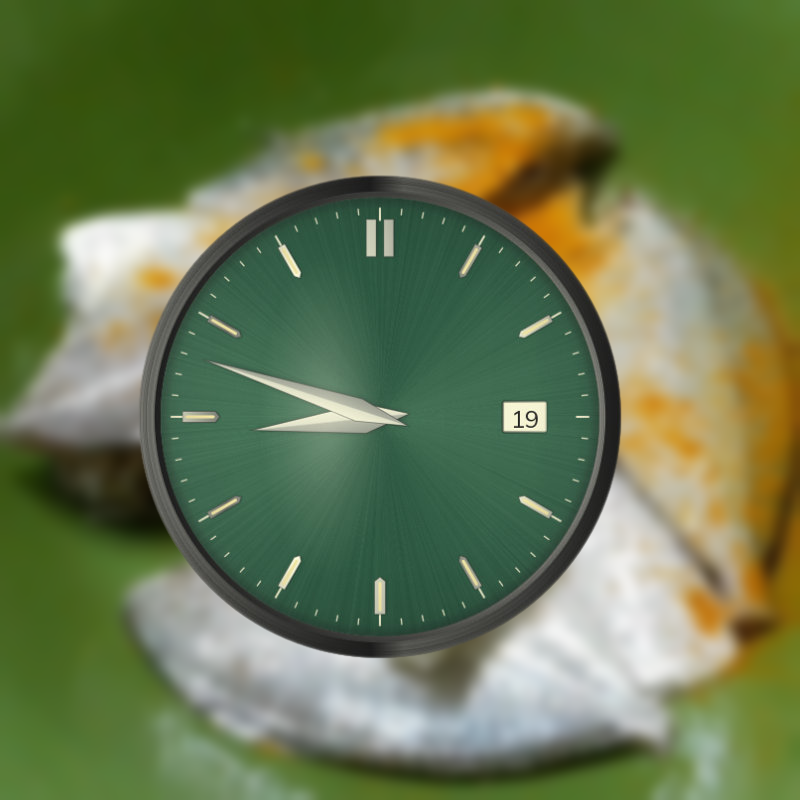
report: 8,48
